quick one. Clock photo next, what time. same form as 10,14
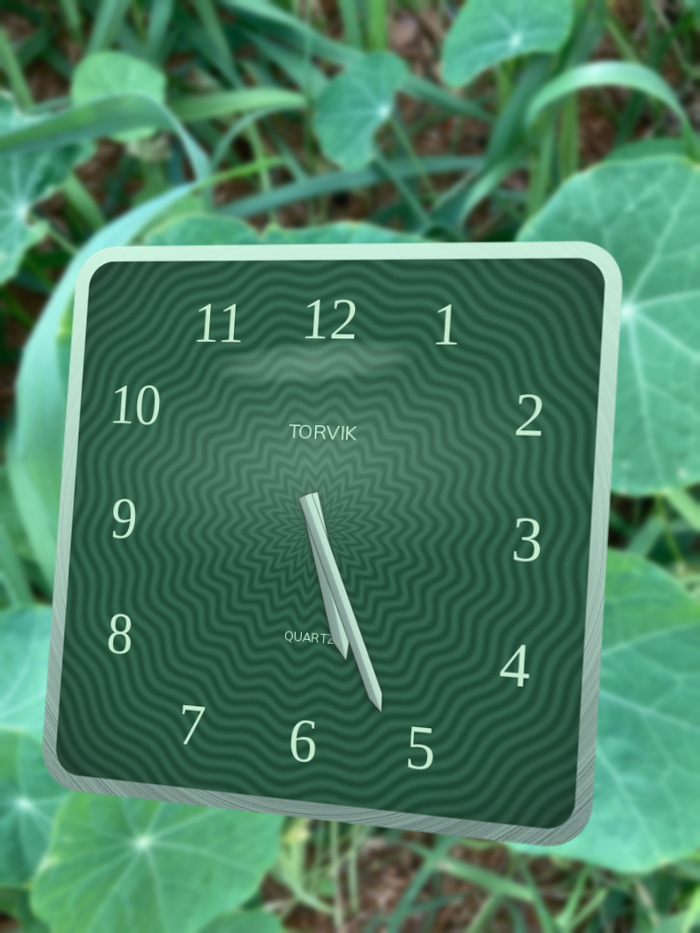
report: 5,26
